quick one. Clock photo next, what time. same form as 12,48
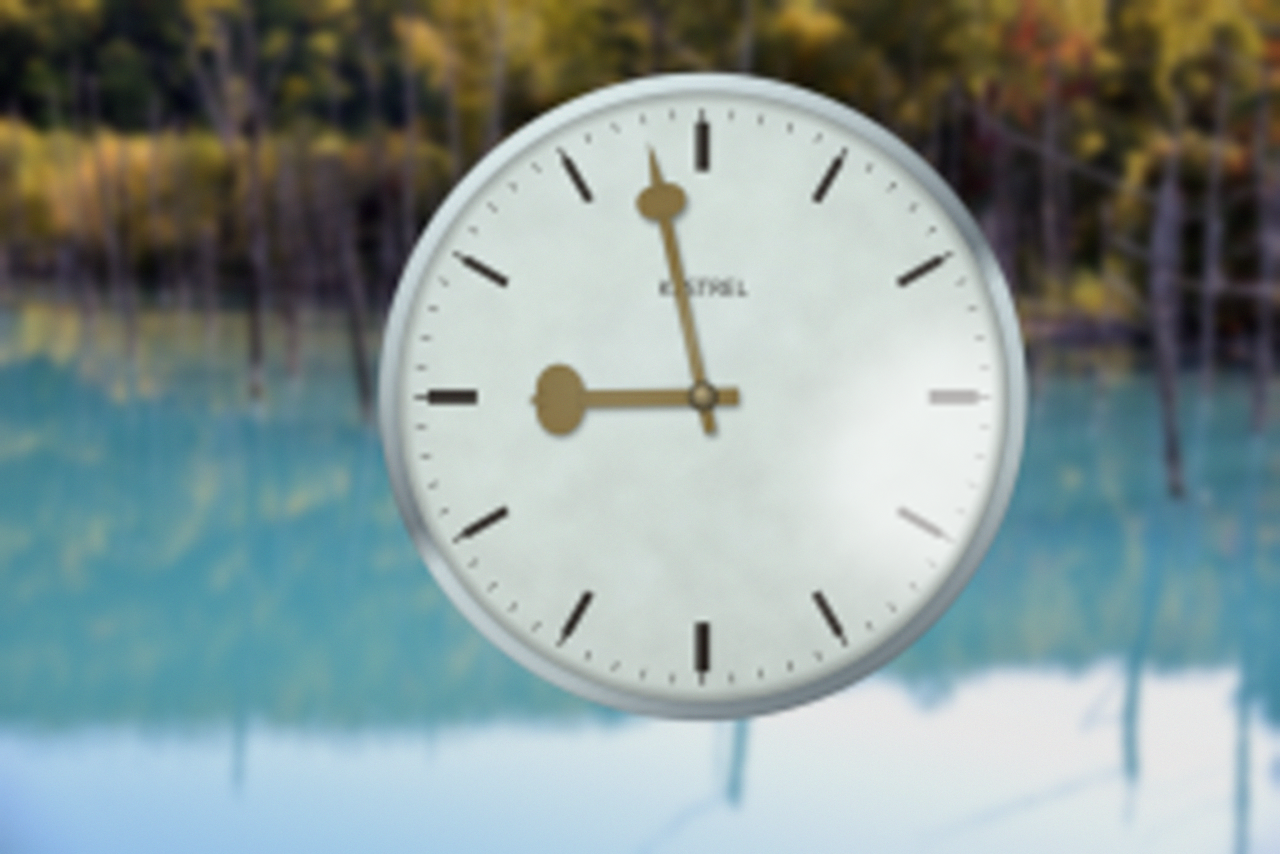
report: 8,58
